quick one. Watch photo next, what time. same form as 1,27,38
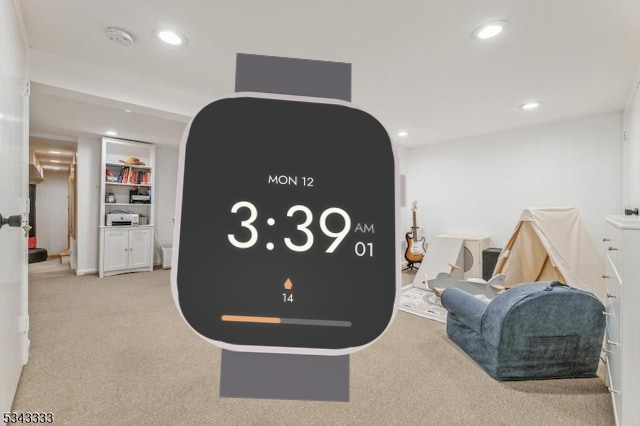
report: 3,39,01
